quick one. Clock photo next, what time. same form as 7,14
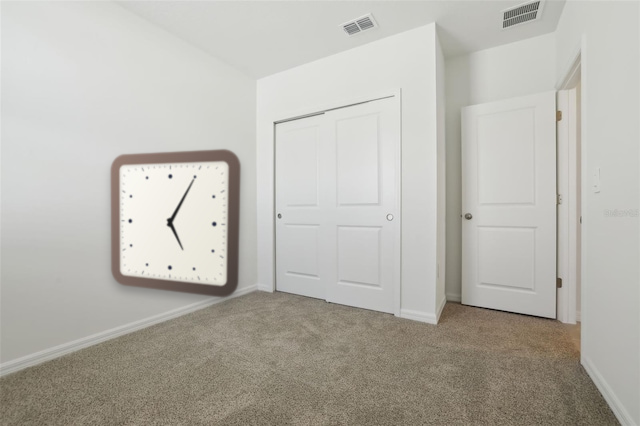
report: 5,05
